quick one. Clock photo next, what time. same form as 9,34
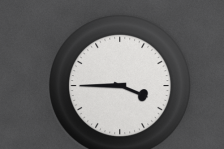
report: 3,45
